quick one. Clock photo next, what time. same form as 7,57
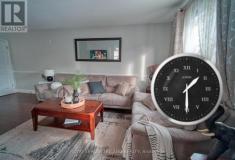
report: 1,30
